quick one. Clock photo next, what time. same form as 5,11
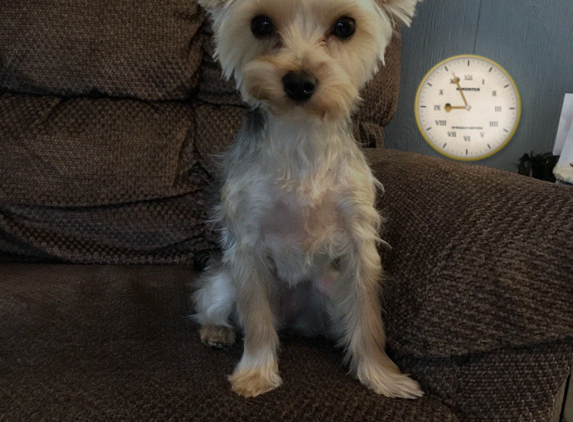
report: 8,56
